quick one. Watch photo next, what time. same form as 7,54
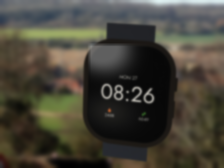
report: 8,26
